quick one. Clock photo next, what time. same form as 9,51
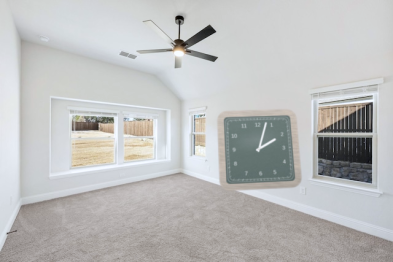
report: 2,03
